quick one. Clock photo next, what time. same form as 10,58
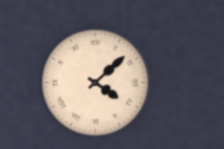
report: 4,08
